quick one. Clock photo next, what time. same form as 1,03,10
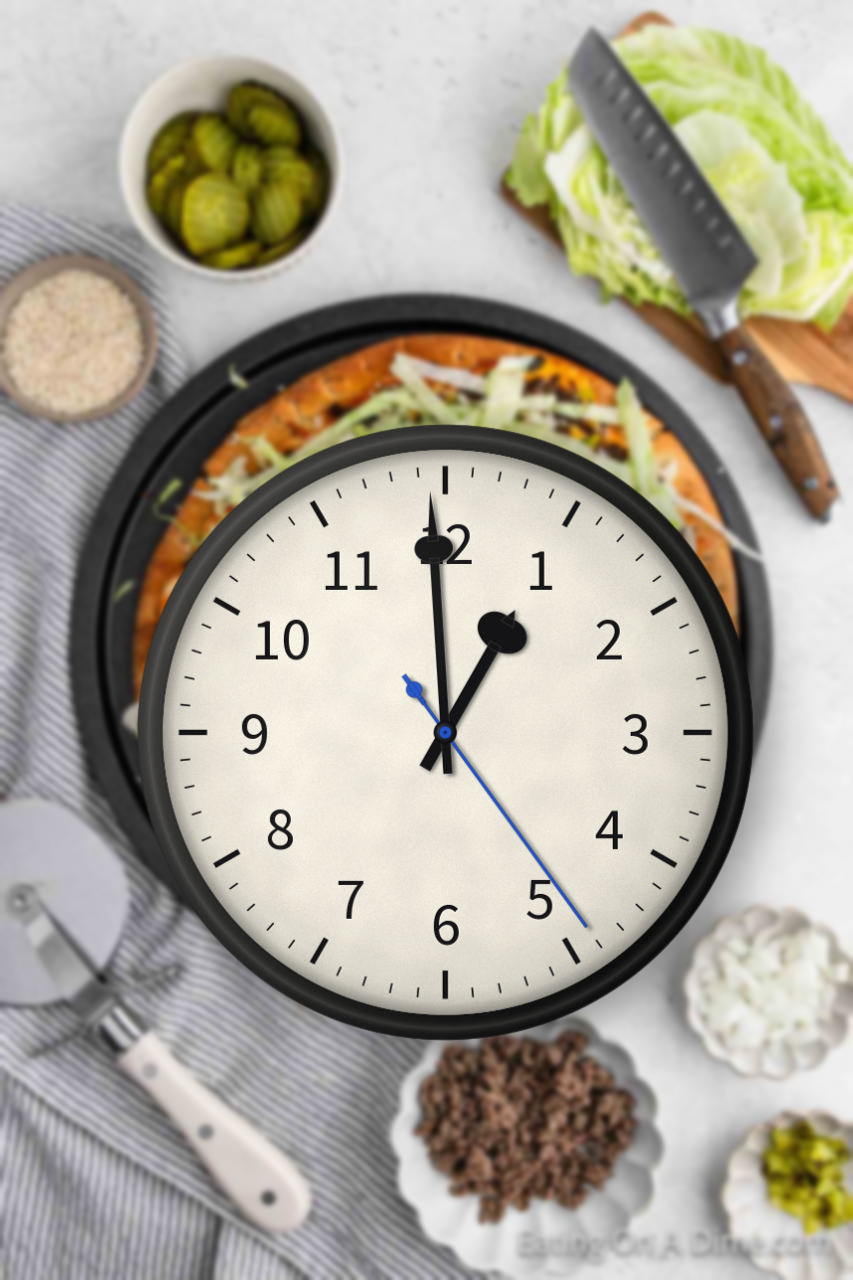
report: 12,59,24
